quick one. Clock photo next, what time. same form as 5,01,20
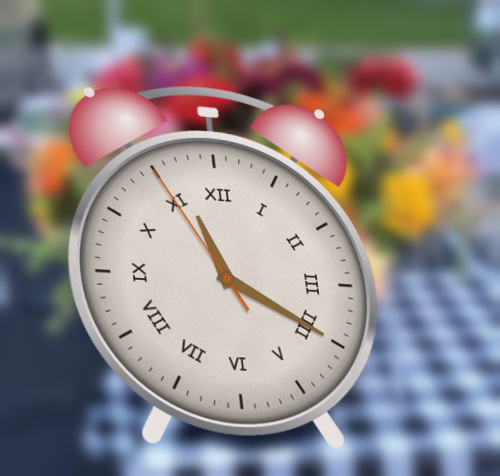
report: 11,19,55
